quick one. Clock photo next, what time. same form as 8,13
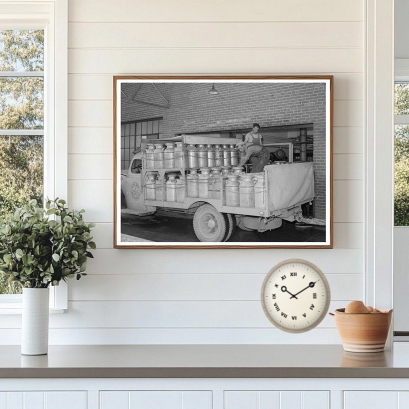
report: 10,10
